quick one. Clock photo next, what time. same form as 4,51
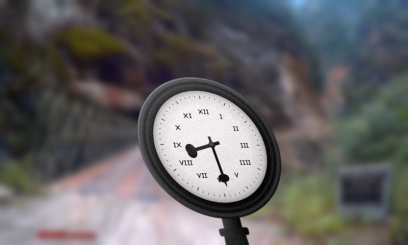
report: 8,29
